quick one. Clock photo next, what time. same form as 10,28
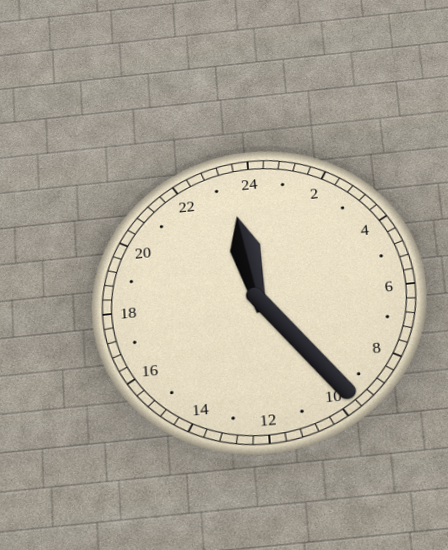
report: 23,24
